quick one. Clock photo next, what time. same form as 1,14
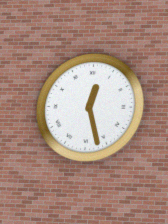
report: 12,27
